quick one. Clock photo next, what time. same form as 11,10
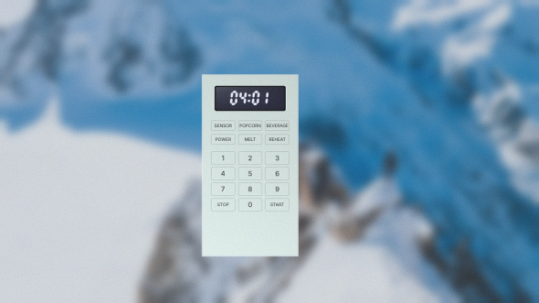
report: 4,01
